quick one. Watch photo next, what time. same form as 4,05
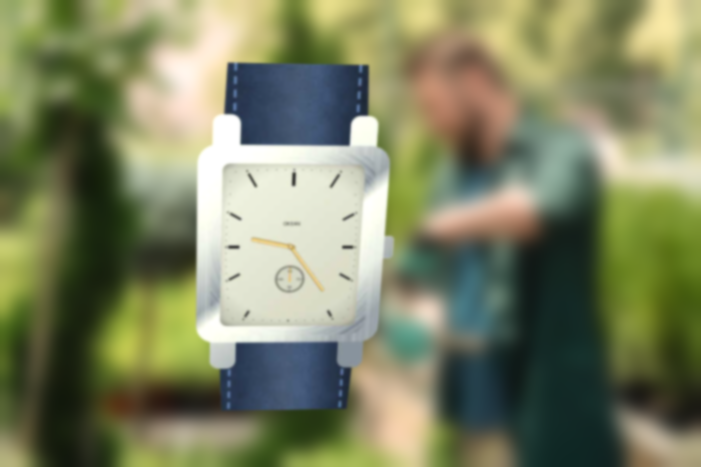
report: 9,24
